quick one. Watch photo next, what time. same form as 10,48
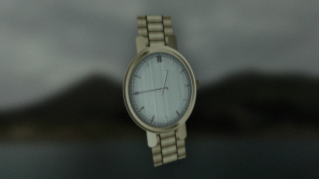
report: 12,45
